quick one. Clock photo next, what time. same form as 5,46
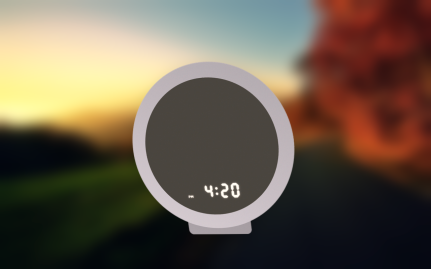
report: 4,20
